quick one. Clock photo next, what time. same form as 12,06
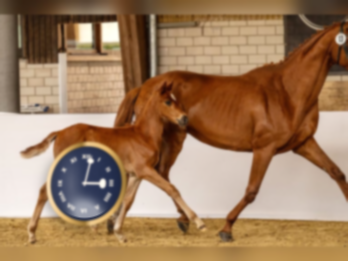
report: 3,02
